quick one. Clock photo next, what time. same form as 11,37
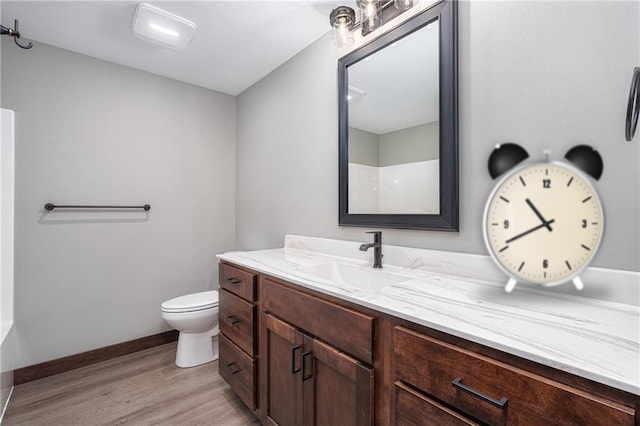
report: 10,41
